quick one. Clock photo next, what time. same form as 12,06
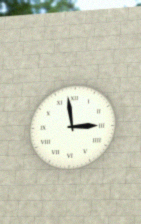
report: 2,58
